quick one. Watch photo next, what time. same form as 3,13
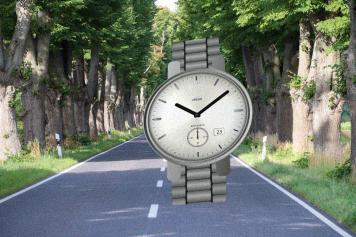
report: 10,09
